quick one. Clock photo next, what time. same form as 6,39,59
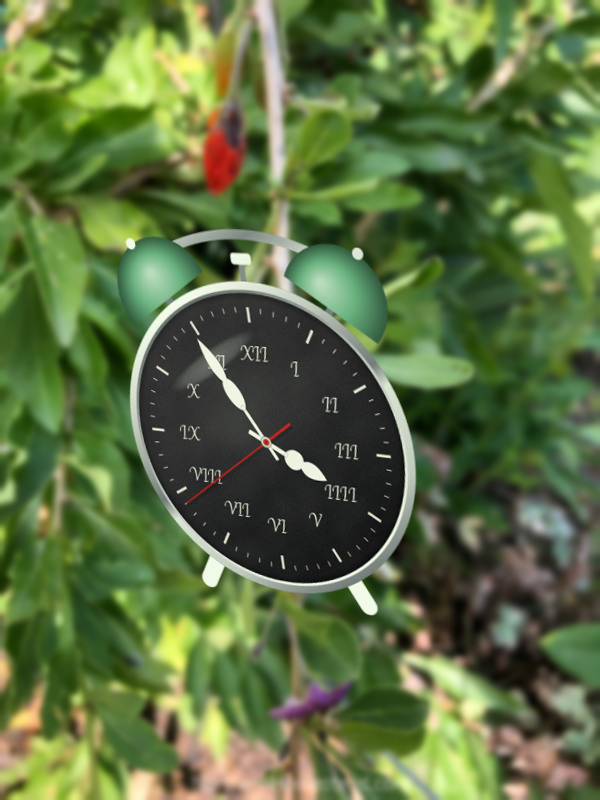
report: 3,54,39
